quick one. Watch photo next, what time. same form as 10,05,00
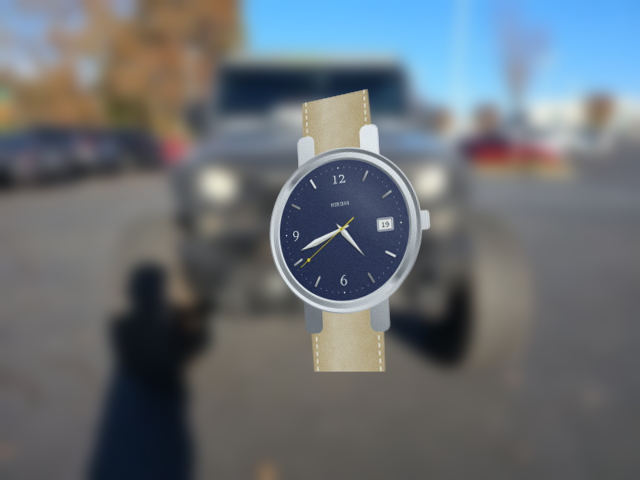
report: 4,41,39
